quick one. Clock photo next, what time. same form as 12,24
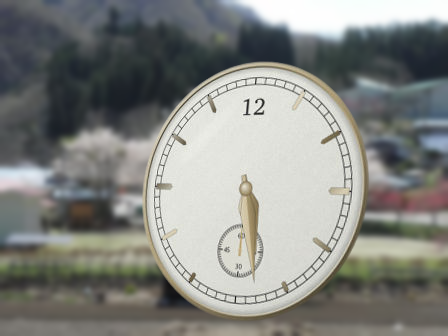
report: 5,28
